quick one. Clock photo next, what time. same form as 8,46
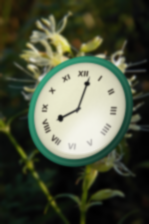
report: 8,02
